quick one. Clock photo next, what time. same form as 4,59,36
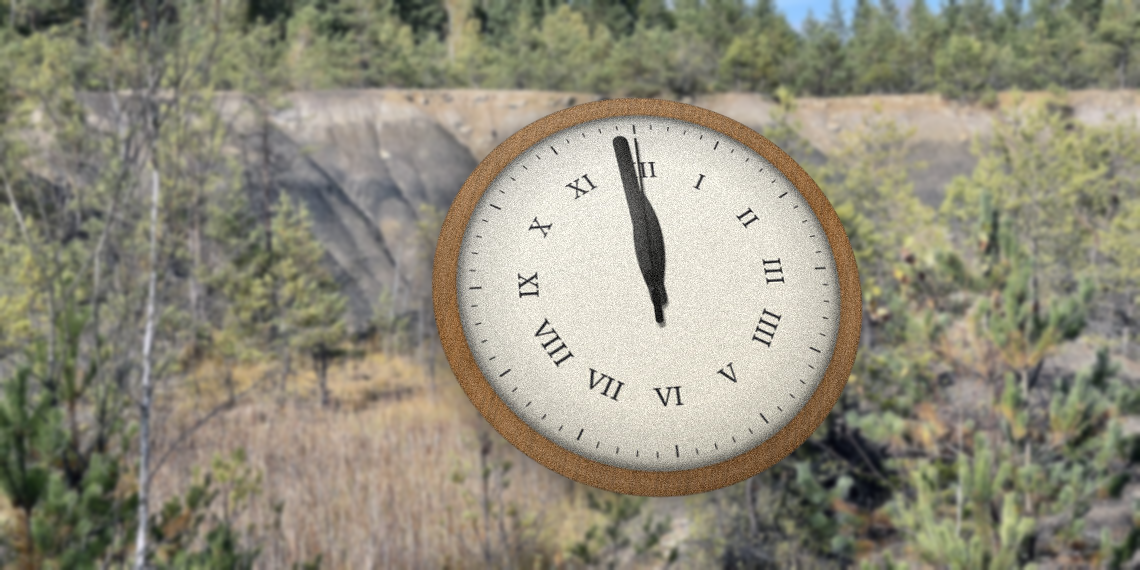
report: 11,59,00
